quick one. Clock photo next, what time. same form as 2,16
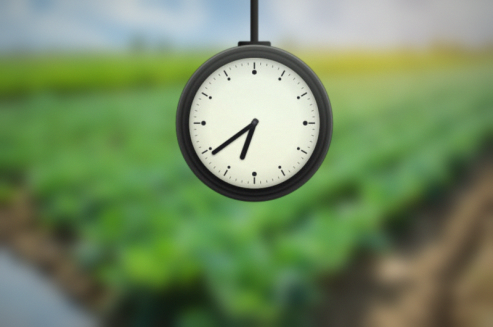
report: 6,39
